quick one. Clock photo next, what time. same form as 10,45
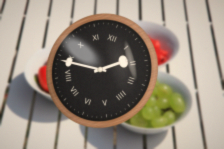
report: 1,44
